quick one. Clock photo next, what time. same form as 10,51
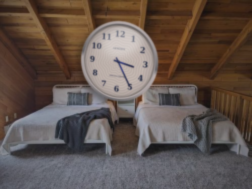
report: 3,25
